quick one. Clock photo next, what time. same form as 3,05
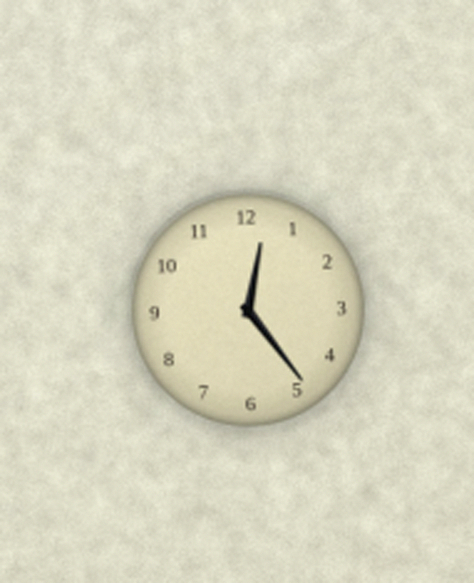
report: 12,24
